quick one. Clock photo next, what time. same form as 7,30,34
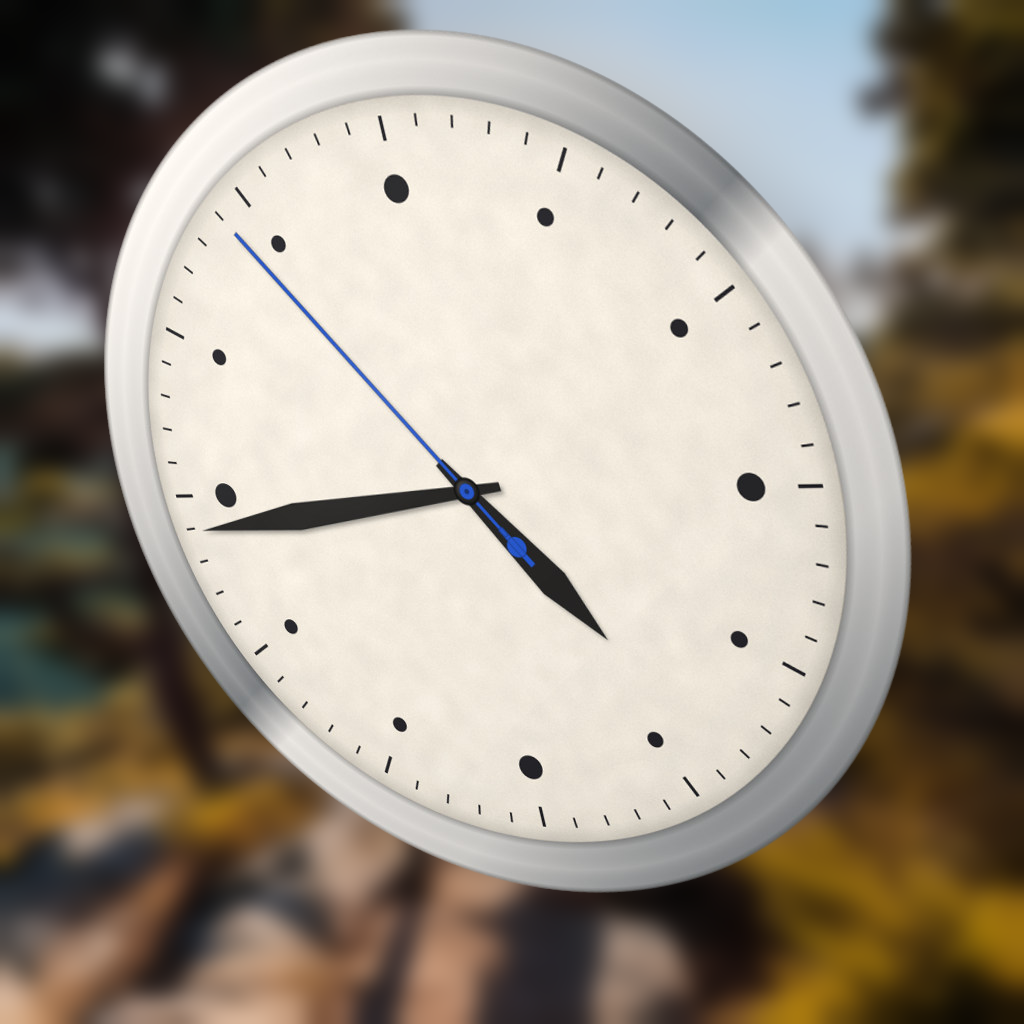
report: 4,43,54
